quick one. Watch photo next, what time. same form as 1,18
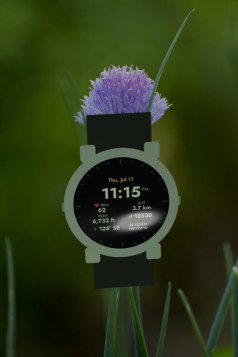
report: 11,15
